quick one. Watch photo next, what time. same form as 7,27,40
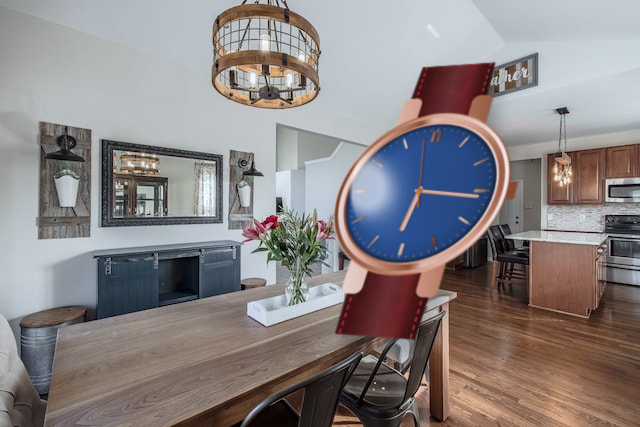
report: 6,15,58
